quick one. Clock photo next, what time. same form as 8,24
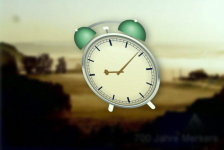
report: 9,09
